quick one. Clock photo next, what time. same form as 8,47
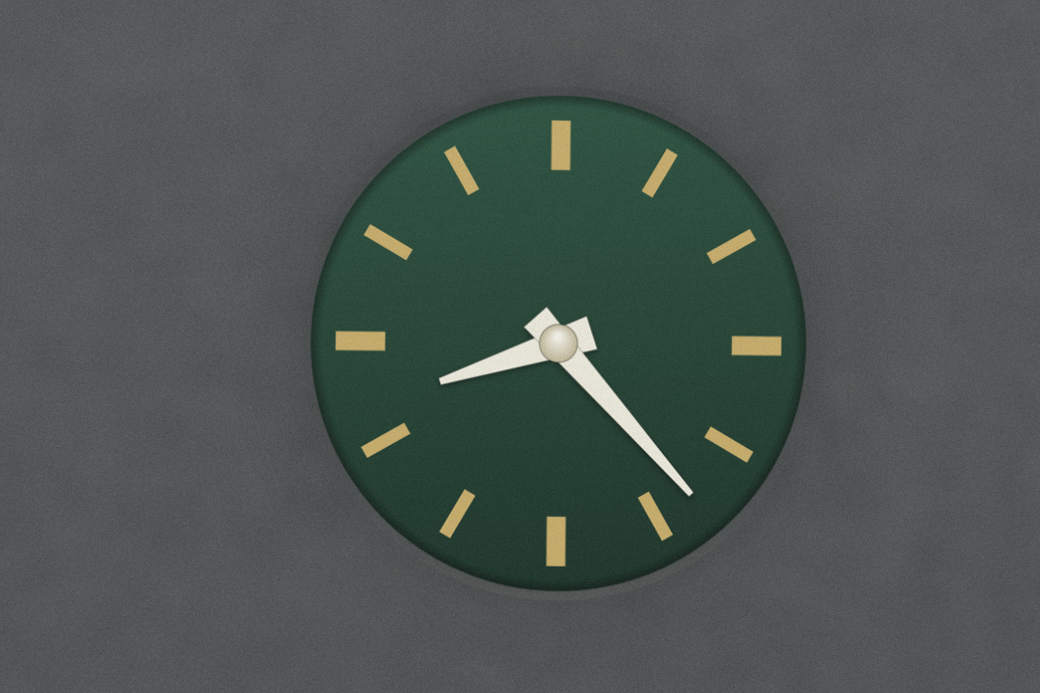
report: 8,23
